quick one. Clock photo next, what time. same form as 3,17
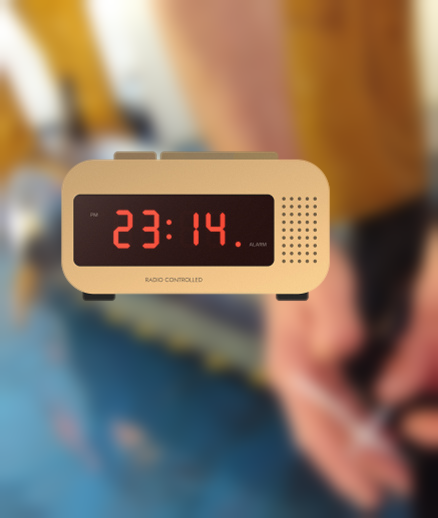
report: 23,14
